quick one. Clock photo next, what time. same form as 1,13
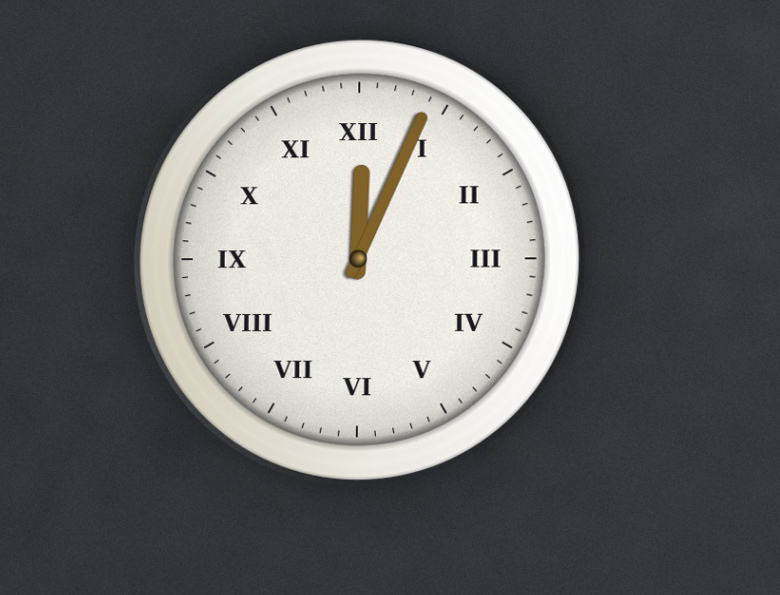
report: 12,04
